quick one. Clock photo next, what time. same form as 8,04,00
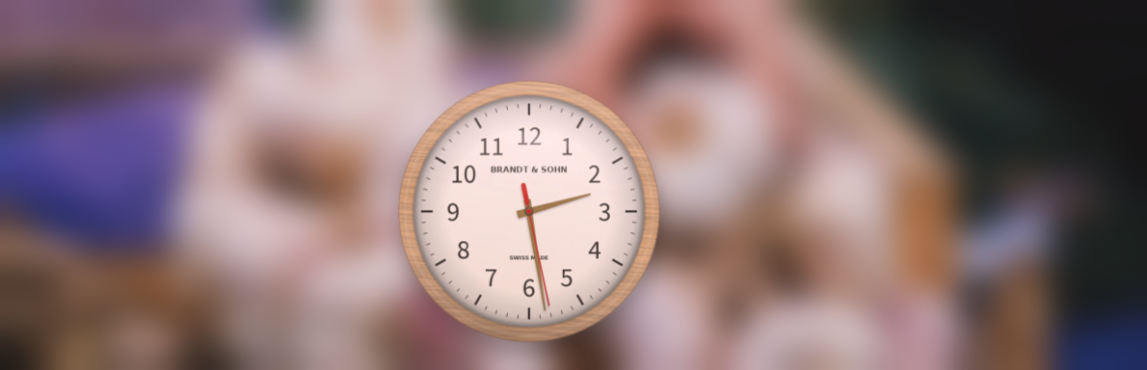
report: 2,28,28
